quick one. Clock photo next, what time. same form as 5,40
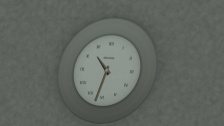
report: 10,32
